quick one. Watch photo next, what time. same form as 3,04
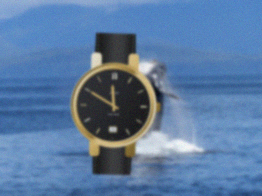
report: 11,50
